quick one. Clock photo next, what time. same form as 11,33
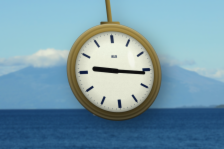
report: 9,16
